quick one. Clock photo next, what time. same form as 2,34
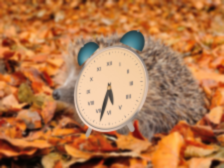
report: 5,33
